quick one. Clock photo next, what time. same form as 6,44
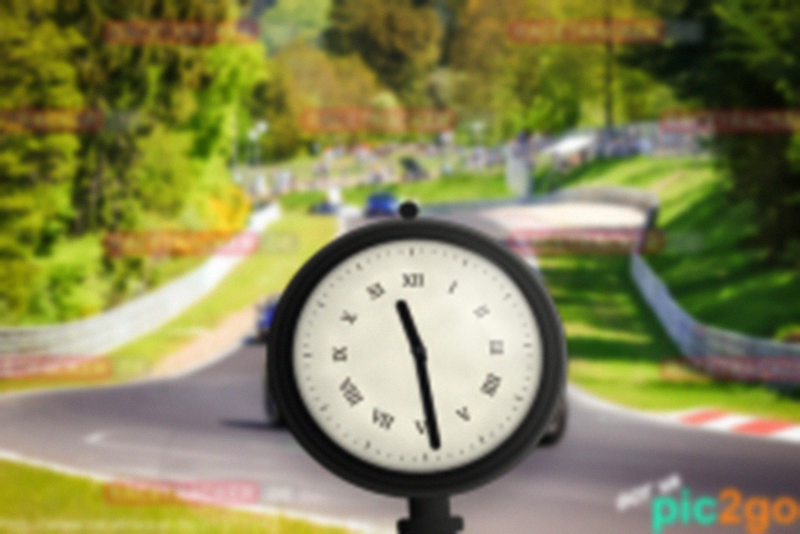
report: 11,29
